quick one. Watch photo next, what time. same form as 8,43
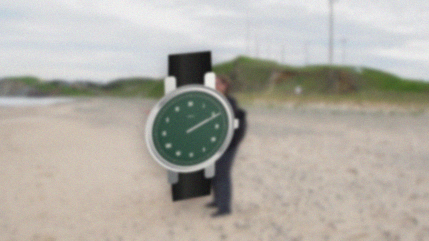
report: 2,11
